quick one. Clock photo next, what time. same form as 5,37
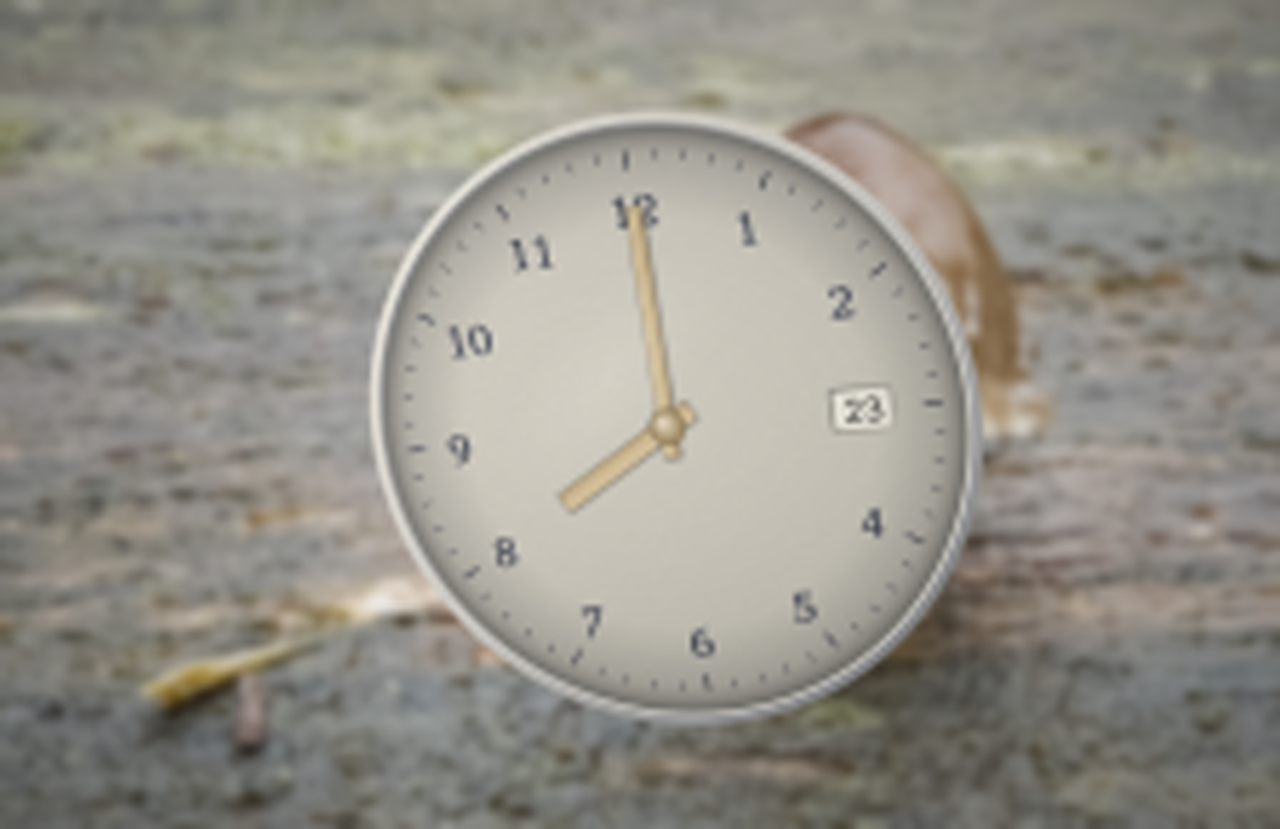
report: 8,00
